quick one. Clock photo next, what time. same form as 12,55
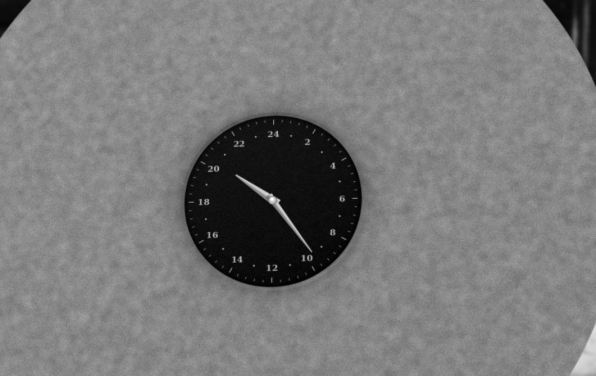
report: 20,24
